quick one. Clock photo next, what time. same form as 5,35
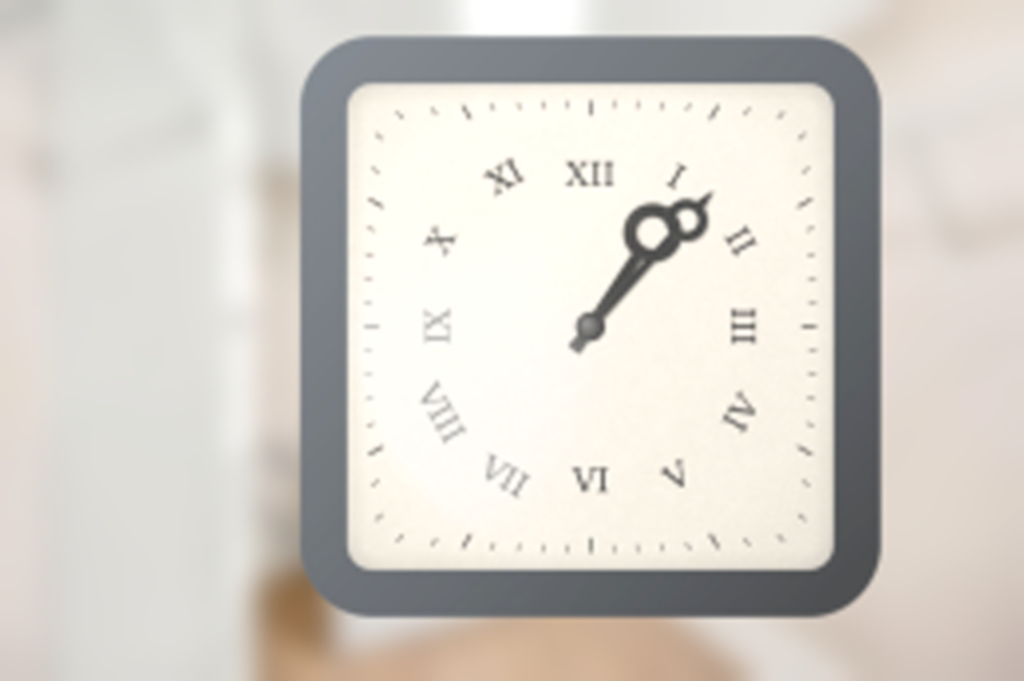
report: 1,07
